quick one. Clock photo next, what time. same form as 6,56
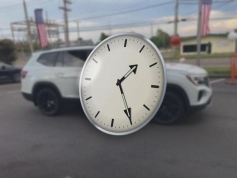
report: 1,25
